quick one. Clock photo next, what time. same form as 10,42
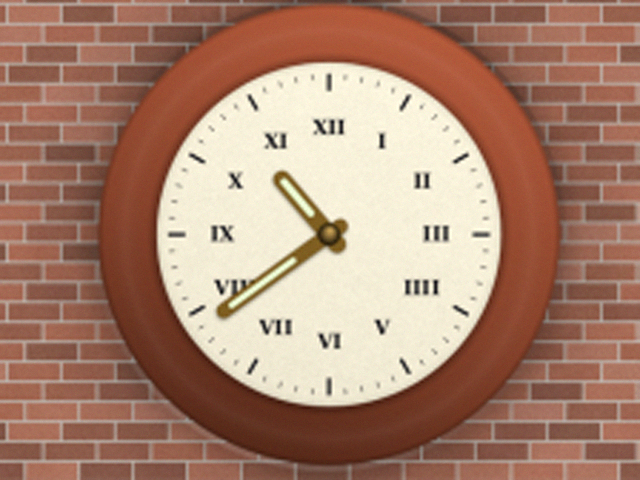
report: 10,39
